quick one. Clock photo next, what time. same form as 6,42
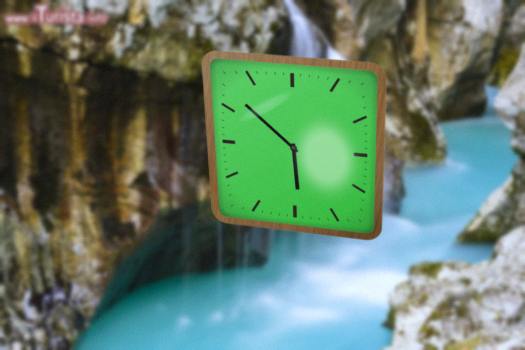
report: 5,52
